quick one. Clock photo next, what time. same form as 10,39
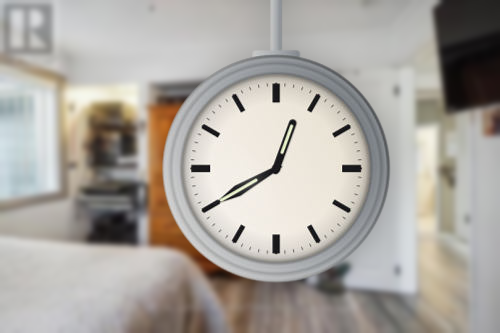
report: 12,40
